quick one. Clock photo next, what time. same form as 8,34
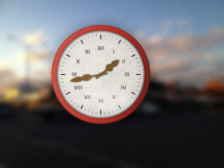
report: 1,43
